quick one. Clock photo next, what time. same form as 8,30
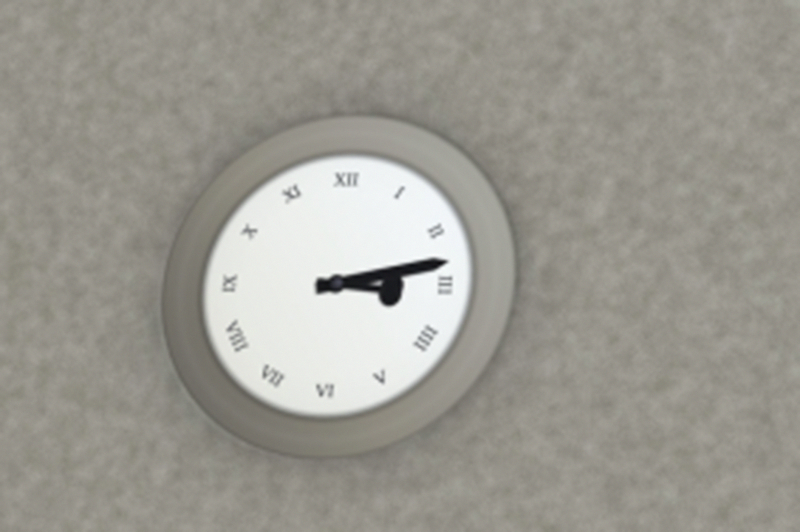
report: 3,13
